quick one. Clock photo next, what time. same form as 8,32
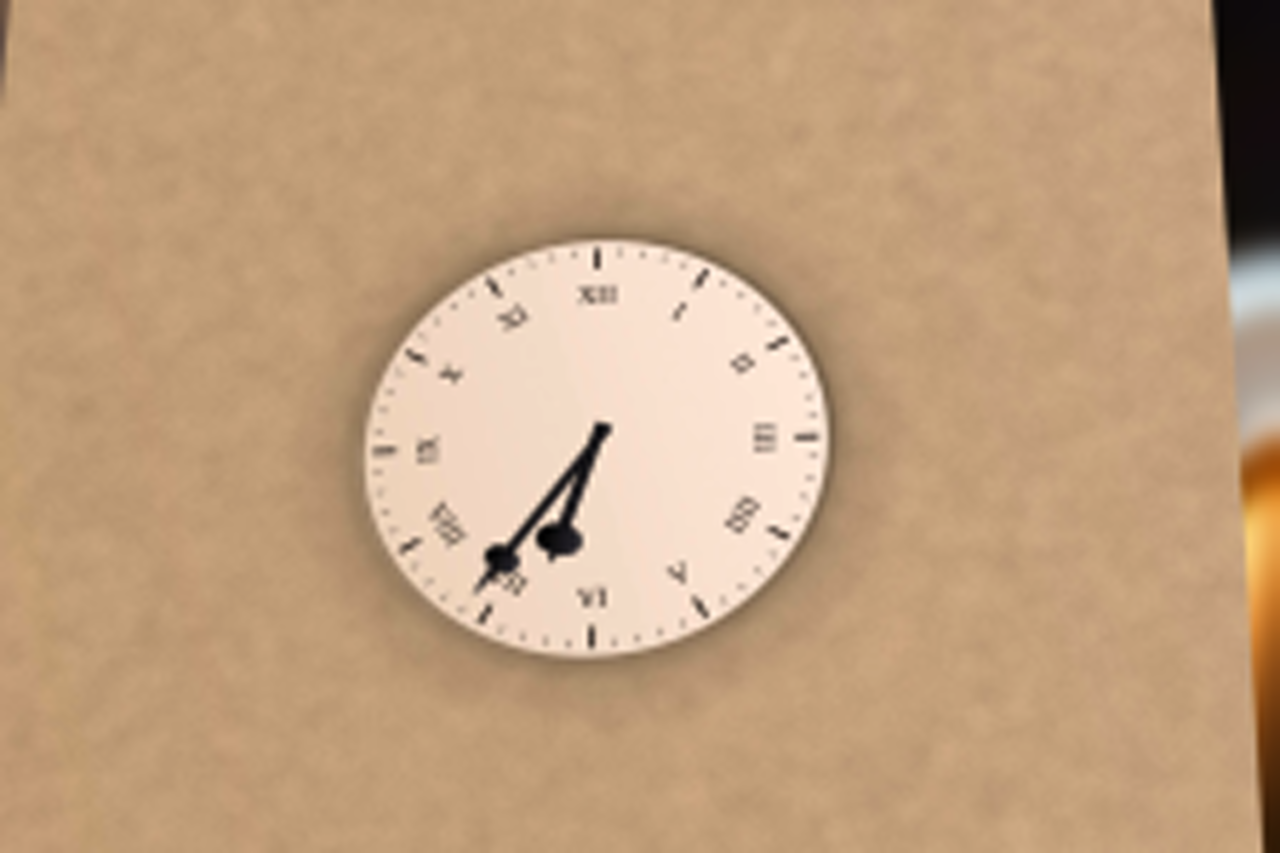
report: 6,36
